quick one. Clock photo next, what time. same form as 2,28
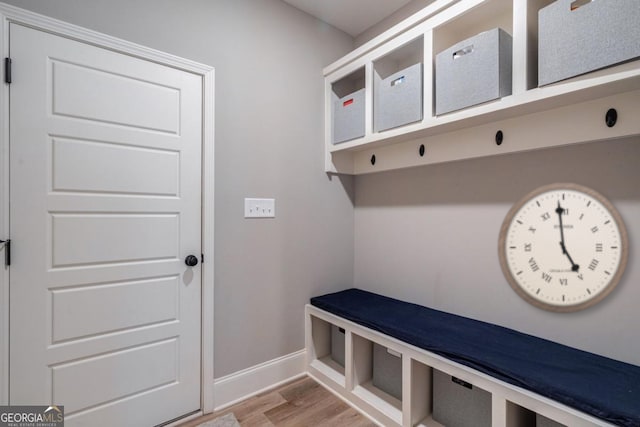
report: 4,59
